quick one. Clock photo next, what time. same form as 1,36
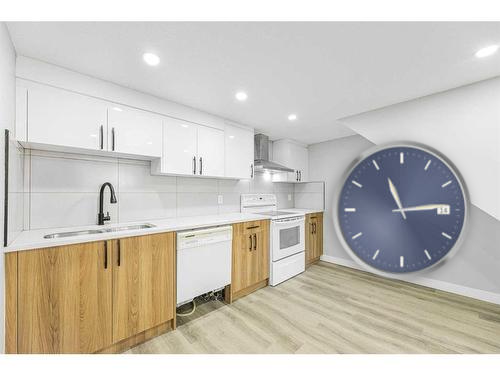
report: 11,14
